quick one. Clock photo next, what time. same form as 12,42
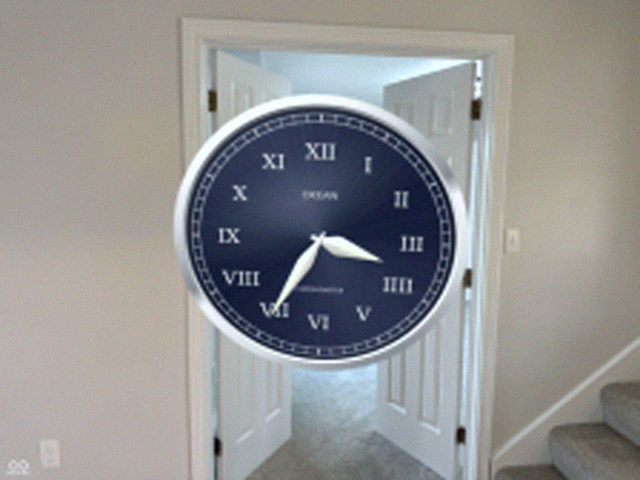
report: 3,35
